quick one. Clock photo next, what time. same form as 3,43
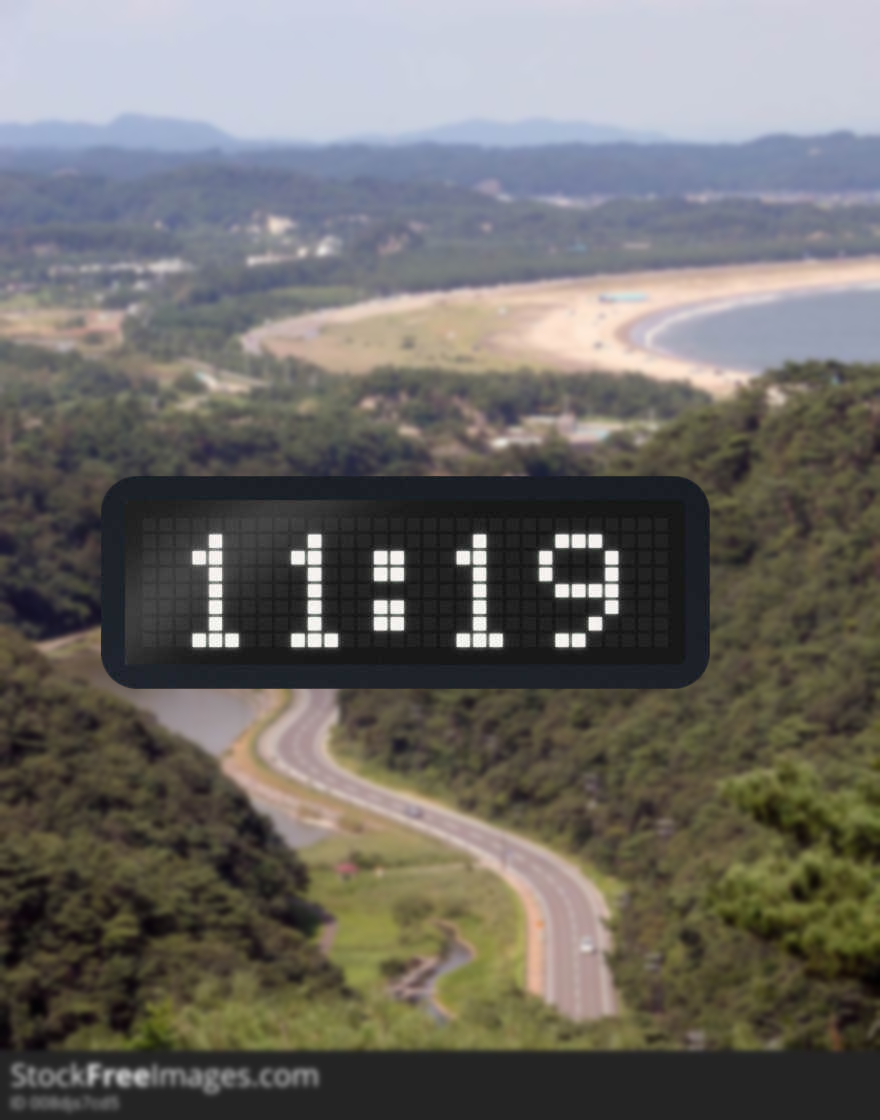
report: 11,19
